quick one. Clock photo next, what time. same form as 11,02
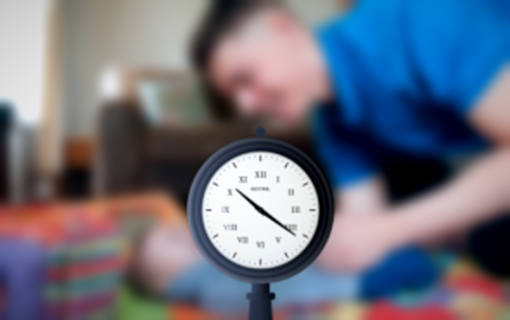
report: 10,21
